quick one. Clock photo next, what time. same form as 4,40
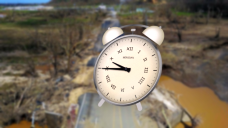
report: 9,45
